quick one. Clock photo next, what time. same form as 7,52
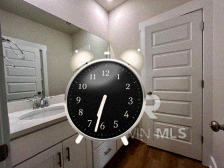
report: 6,32
